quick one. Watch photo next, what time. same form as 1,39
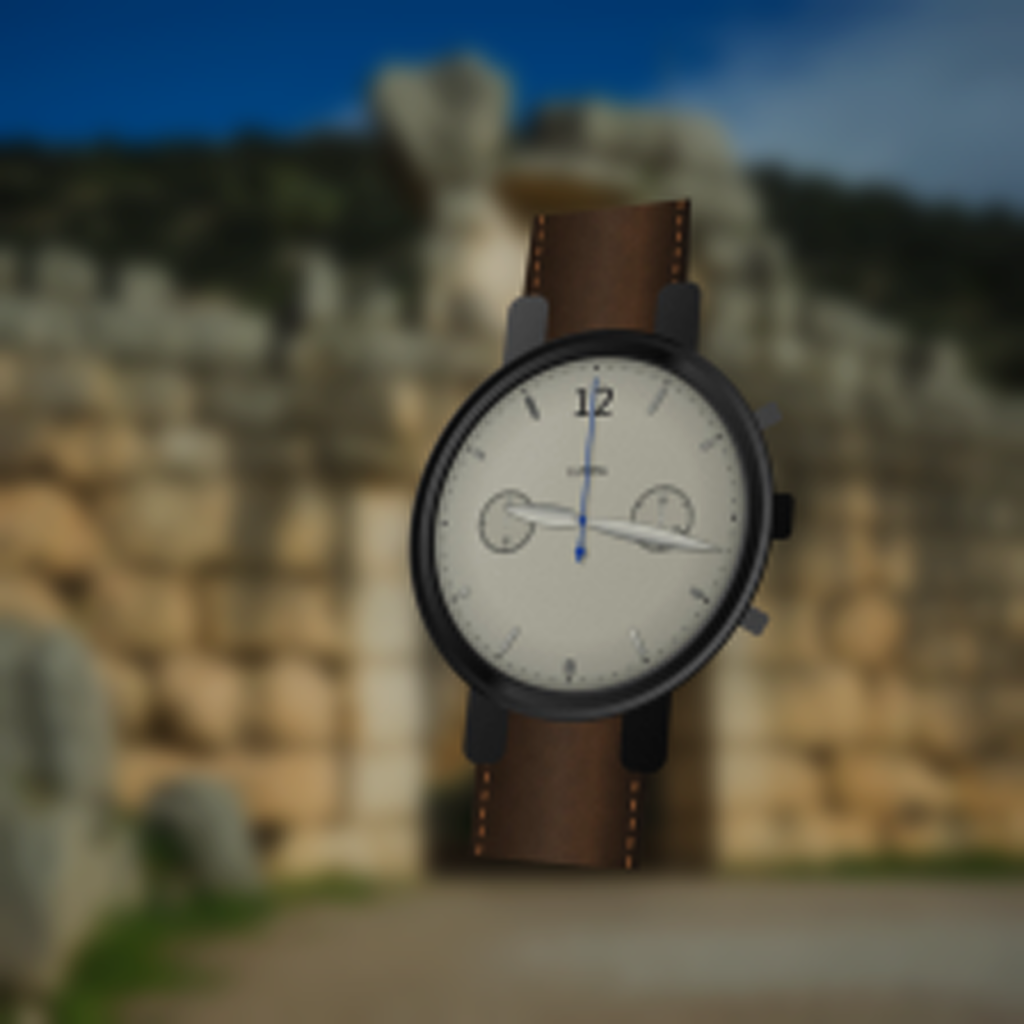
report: 9,17
